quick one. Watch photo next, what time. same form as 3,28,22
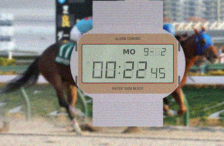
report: 0,22,45
